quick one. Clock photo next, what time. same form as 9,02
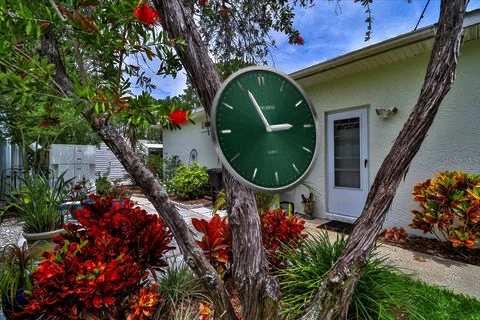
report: 2,56
